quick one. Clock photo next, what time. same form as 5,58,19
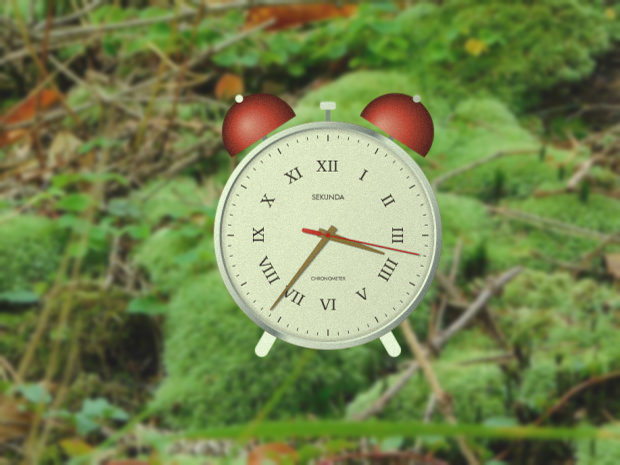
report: 3,36,17
